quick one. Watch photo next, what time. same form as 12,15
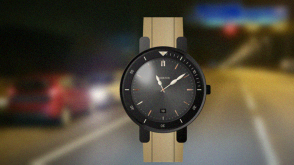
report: 11,09
